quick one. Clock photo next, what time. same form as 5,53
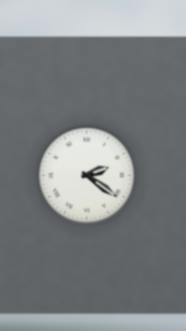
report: 2,21
